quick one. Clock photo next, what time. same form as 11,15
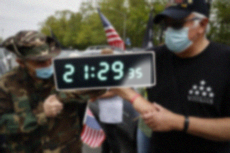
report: 21,29
